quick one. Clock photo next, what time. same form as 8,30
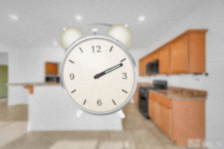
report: 2,11
